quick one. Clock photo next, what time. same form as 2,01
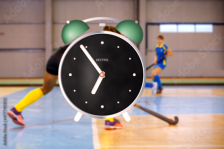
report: 6,54
